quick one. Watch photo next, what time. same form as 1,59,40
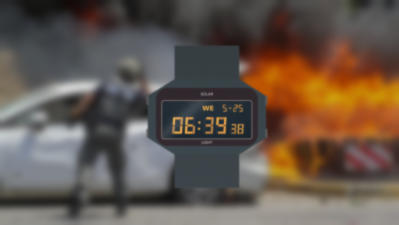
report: 6,39,38
